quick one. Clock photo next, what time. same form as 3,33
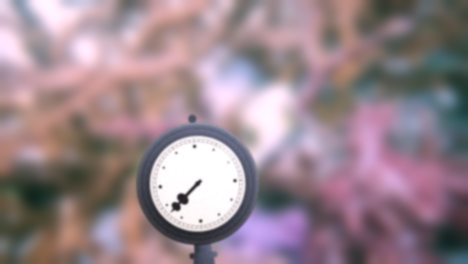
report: 7,38
